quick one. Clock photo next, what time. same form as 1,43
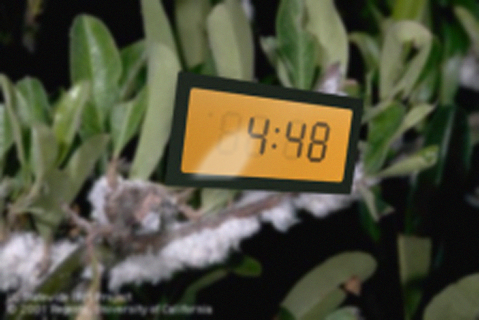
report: 4,48
